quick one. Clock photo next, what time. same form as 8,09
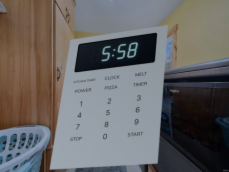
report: 5,58
